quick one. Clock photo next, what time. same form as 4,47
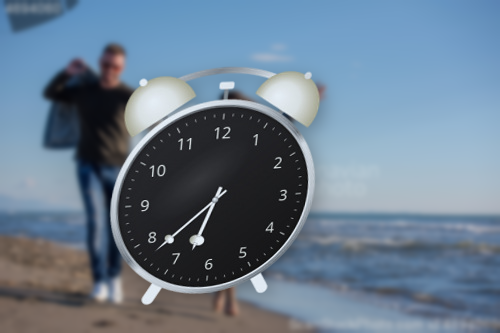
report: 6,38
